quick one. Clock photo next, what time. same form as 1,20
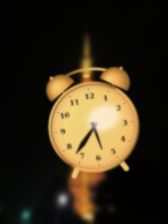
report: 5,37
